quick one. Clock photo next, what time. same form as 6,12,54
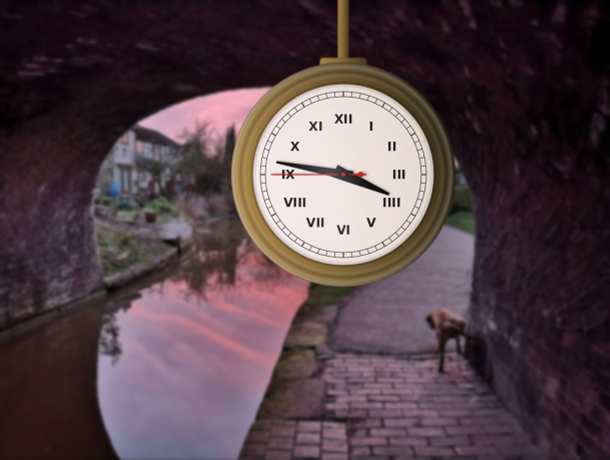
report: 3,46,45
